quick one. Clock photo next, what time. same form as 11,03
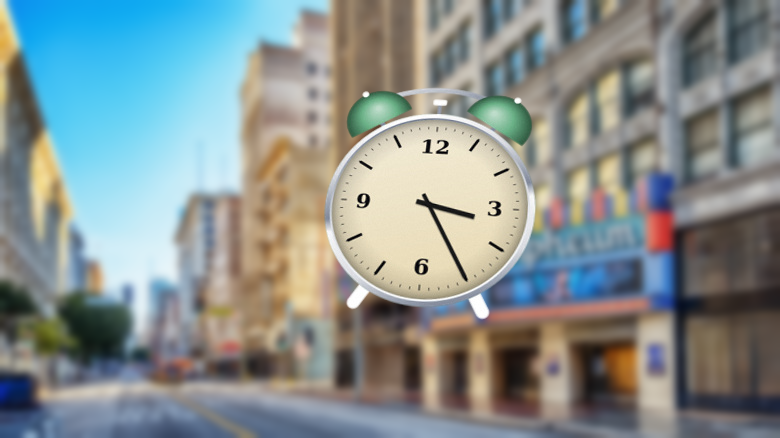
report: 3,25
